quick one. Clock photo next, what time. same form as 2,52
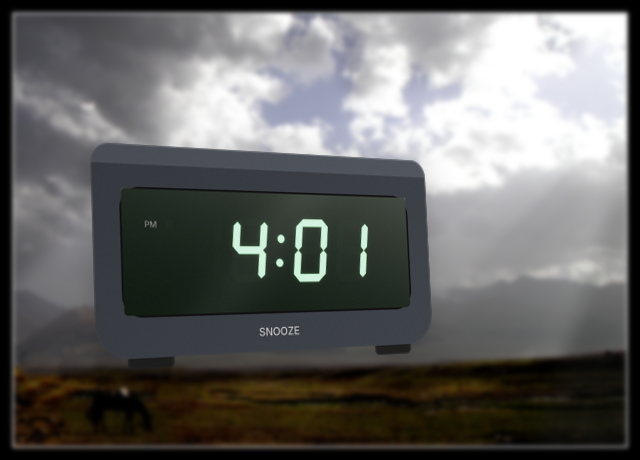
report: 4,01
